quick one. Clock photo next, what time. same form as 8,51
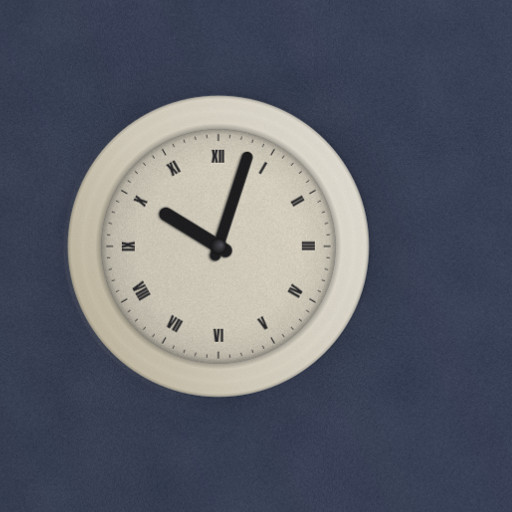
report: 10,03
